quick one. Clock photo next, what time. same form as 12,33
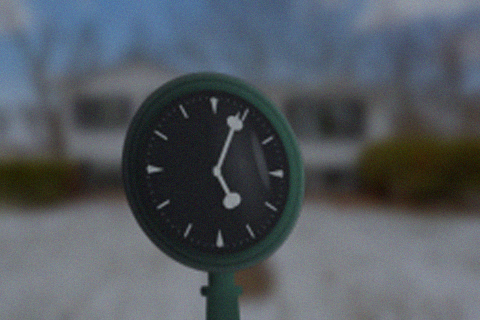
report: 5,04
